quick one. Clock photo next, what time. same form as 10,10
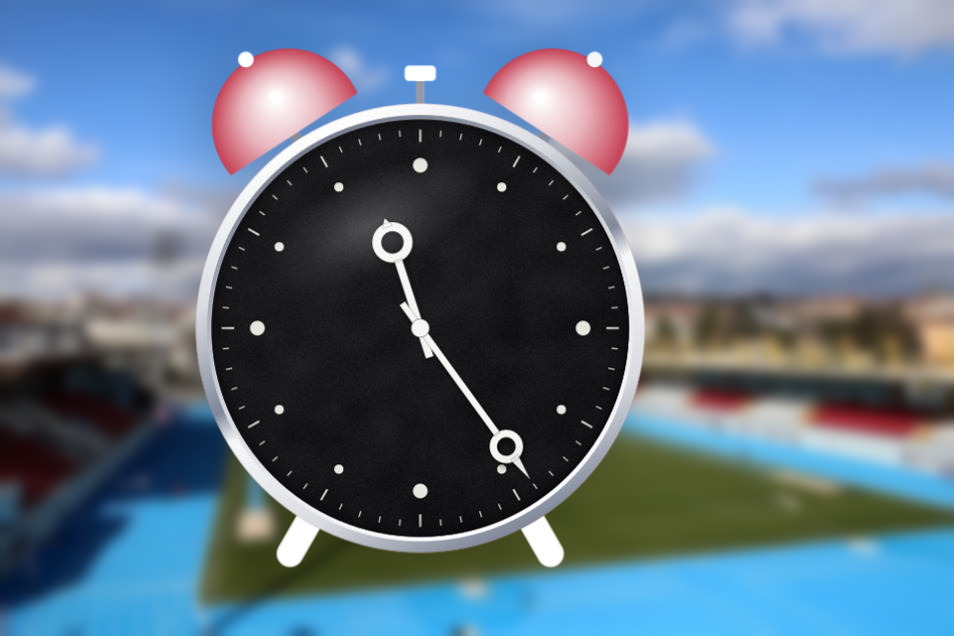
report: 11,24
